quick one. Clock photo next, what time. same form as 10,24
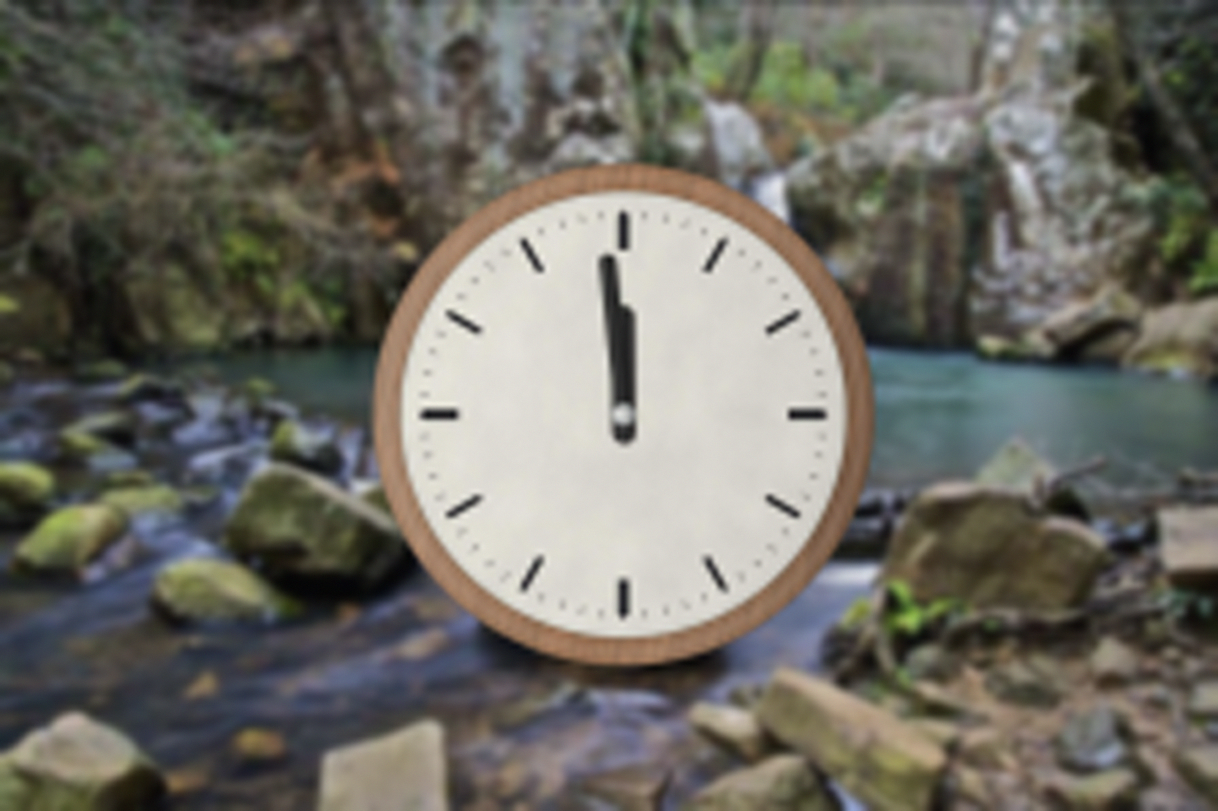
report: 11,59
